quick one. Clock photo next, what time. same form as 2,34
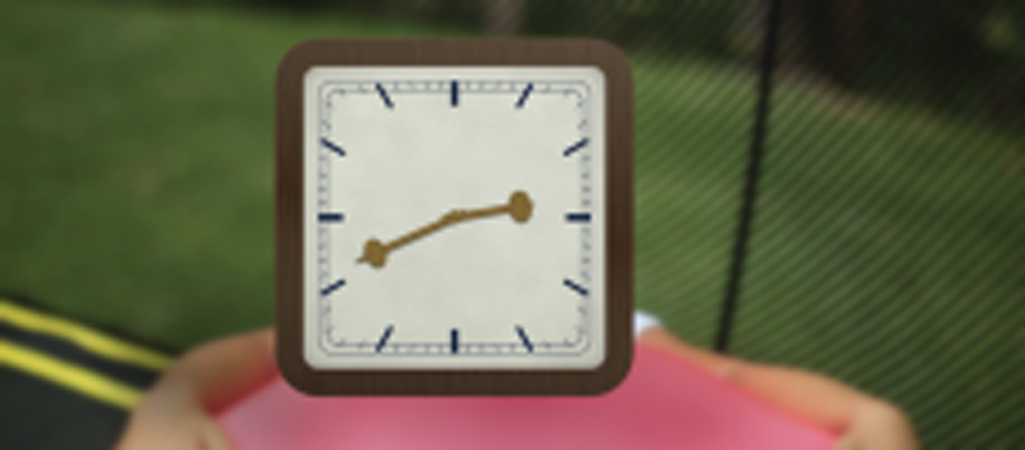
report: 2,41
